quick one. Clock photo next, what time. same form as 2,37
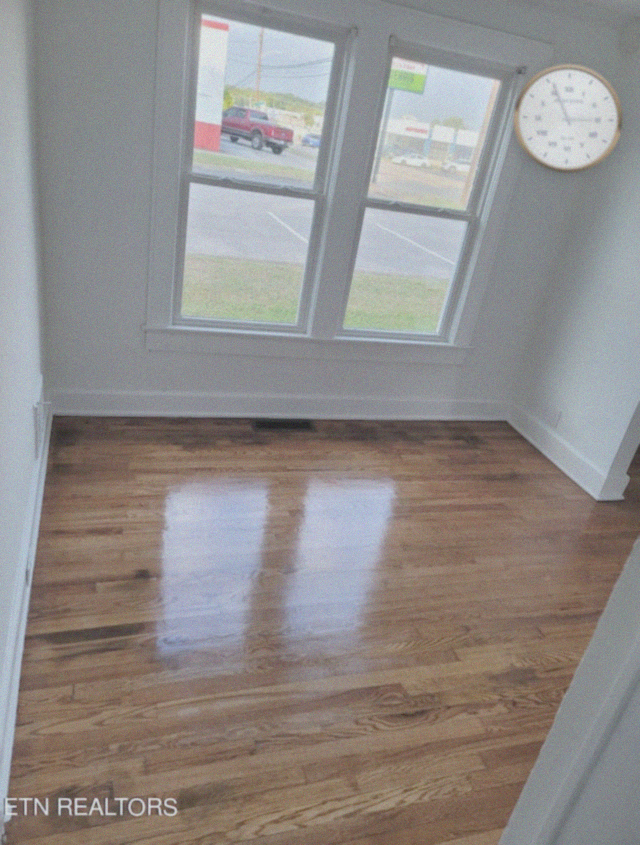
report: 2,56
